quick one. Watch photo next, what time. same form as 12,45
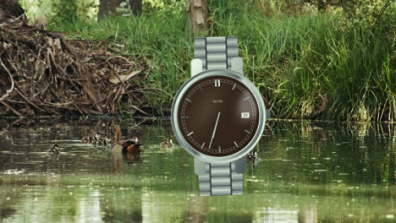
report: 6,33
